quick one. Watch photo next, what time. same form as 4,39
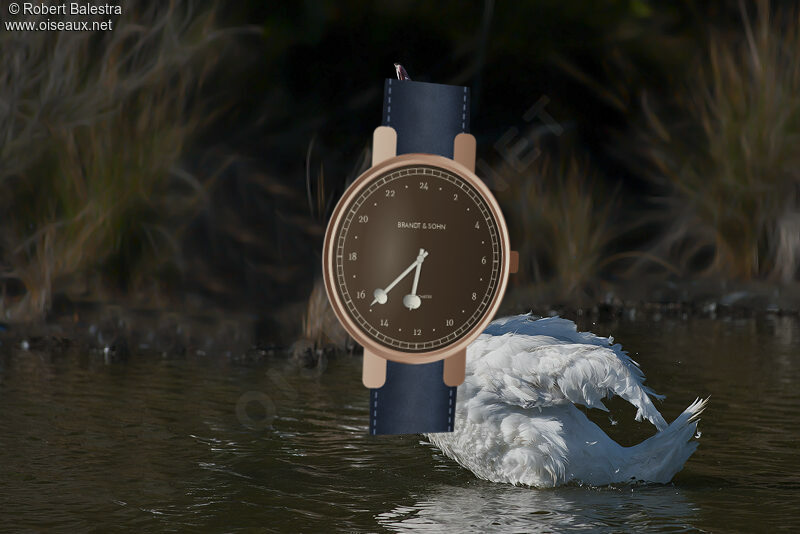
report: 12,38
